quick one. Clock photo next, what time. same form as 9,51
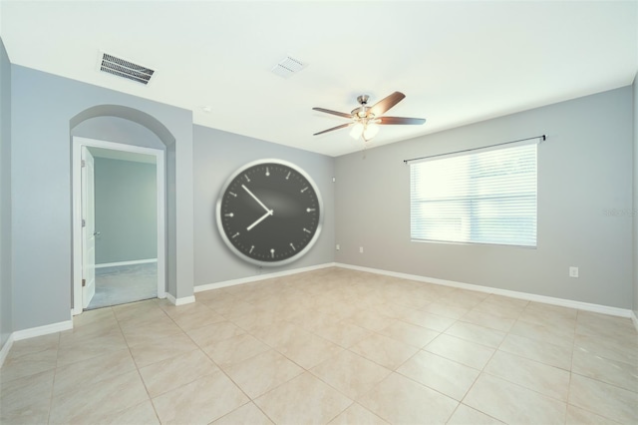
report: 7,53
